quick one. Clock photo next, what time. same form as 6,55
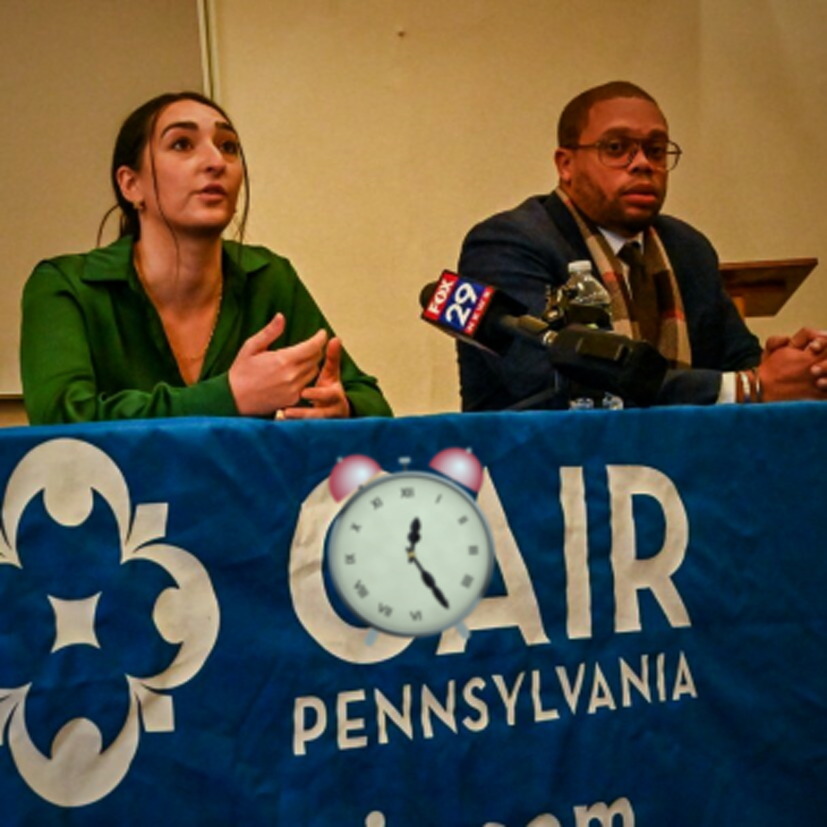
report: 12,25
